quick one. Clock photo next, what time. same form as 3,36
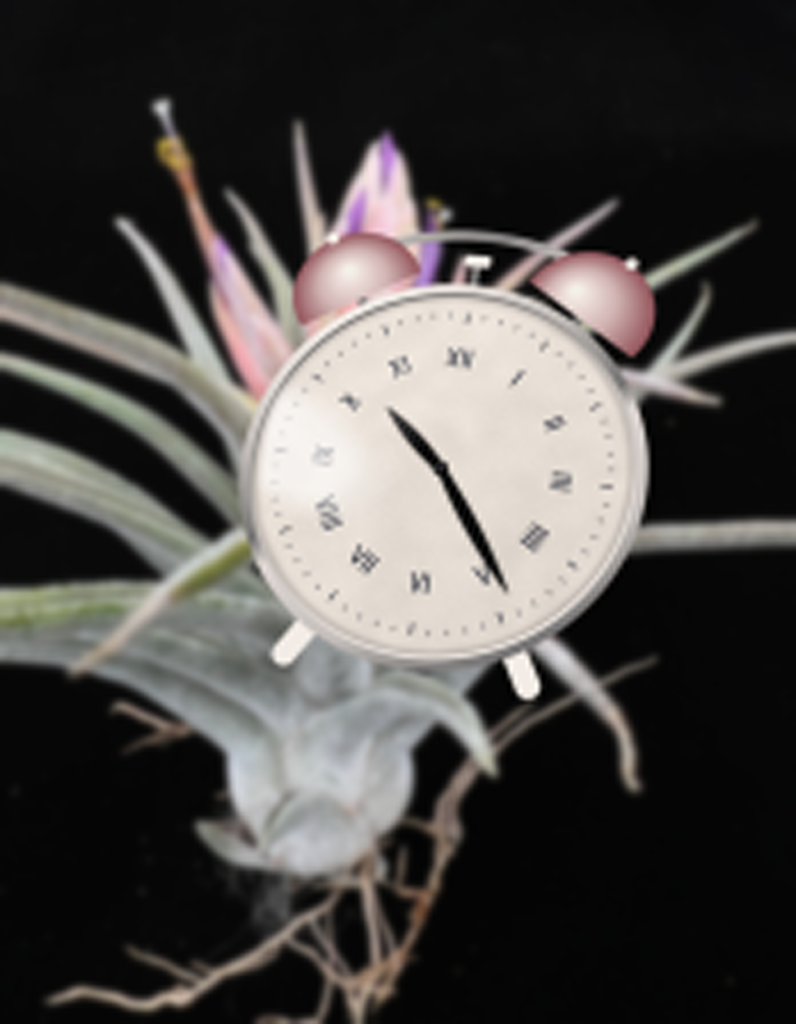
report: 10,24
